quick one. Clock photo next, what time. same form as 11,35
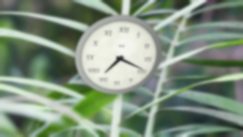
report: 7,19
